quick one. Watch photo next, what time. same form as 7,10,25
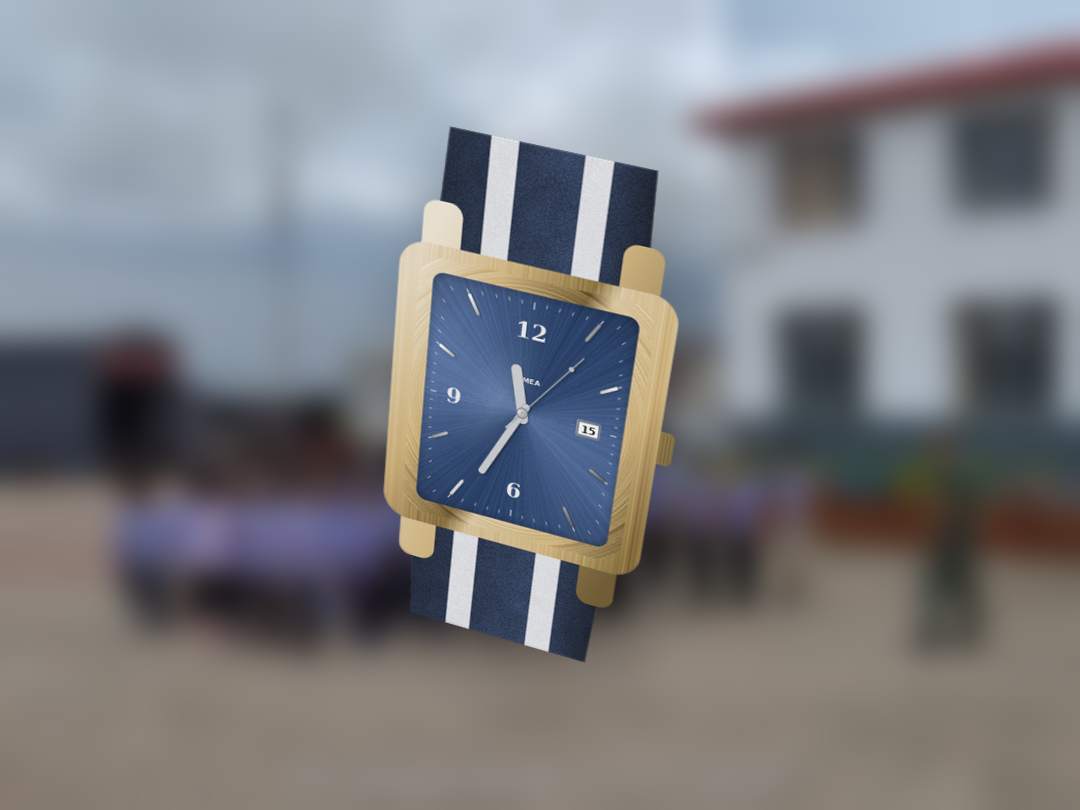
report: 11,34,06
